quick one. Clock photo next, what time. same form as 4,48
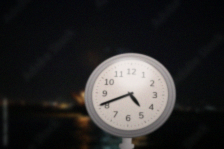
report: 4,41
